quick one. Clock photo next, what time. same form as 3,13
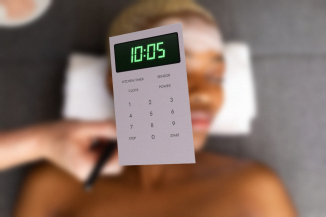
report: 10,05
